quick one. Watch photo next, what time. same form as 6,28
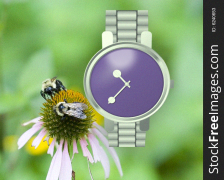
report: 10,37
